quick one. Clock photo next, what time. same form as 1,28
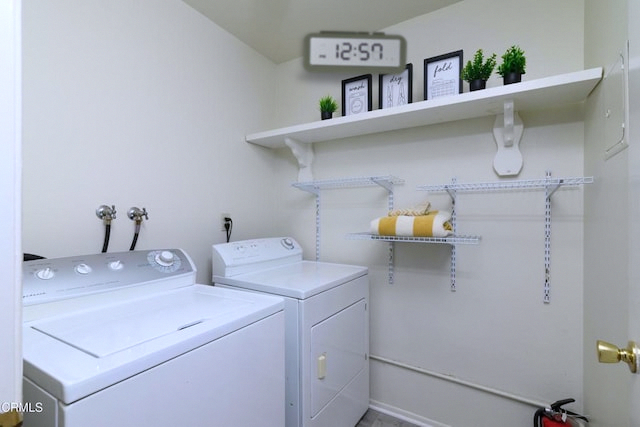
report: 12,57
